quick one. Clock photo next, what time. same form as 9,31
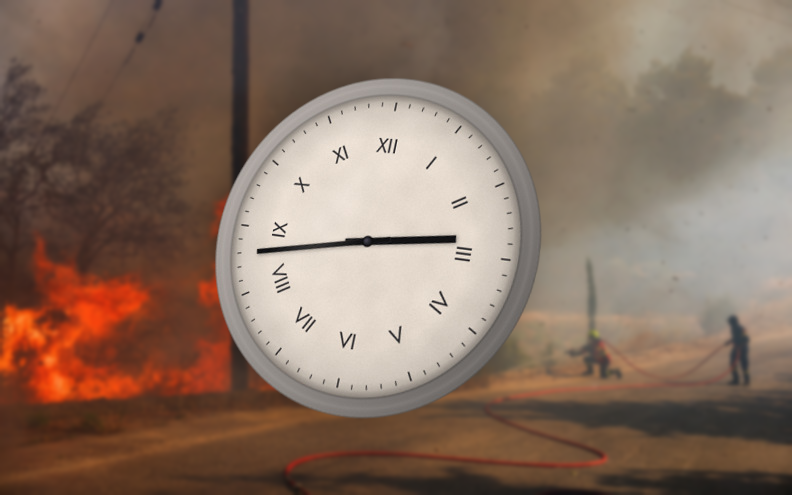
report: 2,43
